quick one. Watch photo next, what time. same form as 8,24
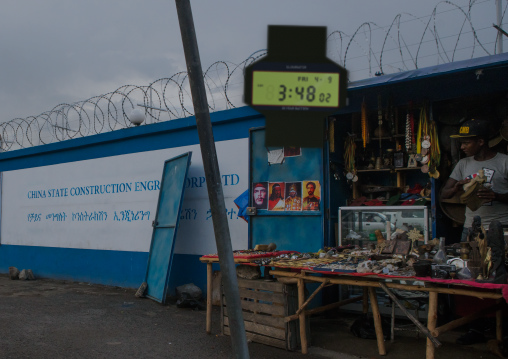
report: 3,48
